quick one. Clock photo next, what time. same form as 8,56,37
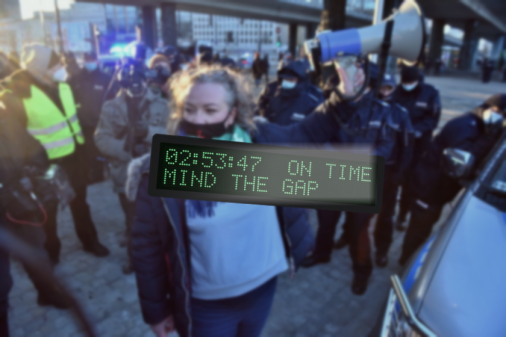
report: 2,53,47
